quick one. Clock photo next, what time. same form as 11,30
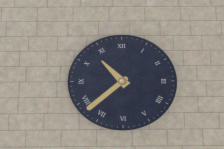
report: 10,38
